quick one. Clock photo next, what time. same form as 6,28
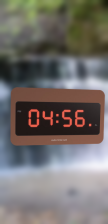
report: 4,56
